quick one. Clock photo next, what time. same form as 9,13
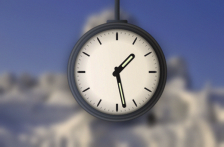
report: 1,28
